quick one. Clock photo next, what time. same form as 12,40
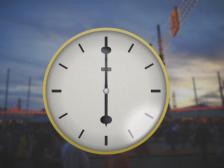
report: 6,00
